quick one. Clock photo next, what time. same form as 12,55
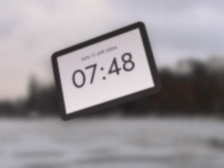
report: 7,48
